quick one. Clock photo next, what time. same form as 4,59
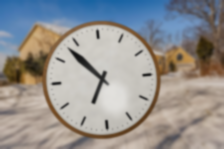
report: 6,53
